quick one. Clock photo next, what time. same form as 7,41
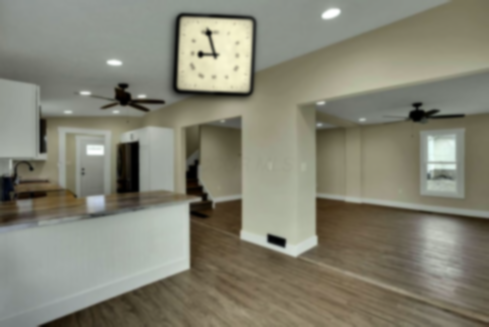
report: 8,57
